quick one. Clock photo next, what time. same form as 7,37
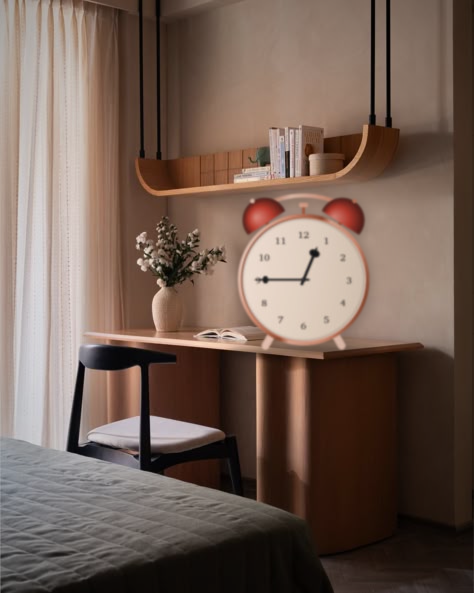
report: 12,45
